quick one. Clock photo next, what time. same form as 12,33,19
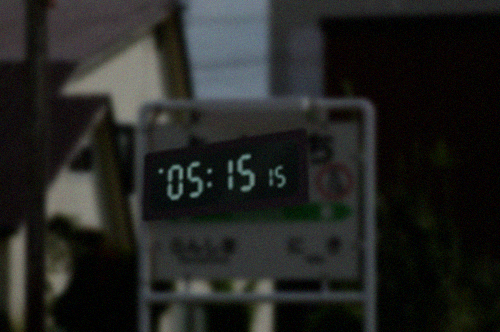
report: 5,15,15
